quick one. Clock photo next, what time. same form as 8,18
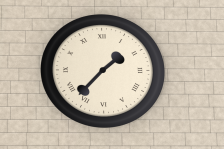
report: 1,37
